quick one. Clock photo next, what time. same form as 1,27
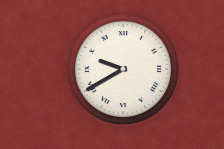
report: 9,40
